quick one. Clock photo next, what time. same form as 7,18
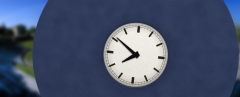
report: 7,51
